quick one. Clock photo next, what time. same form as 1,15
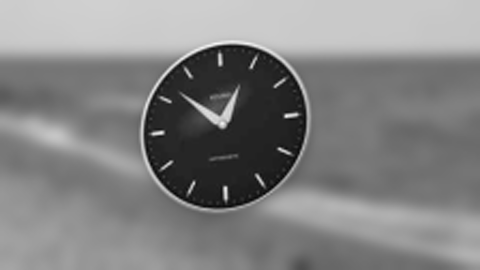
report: 12,52
